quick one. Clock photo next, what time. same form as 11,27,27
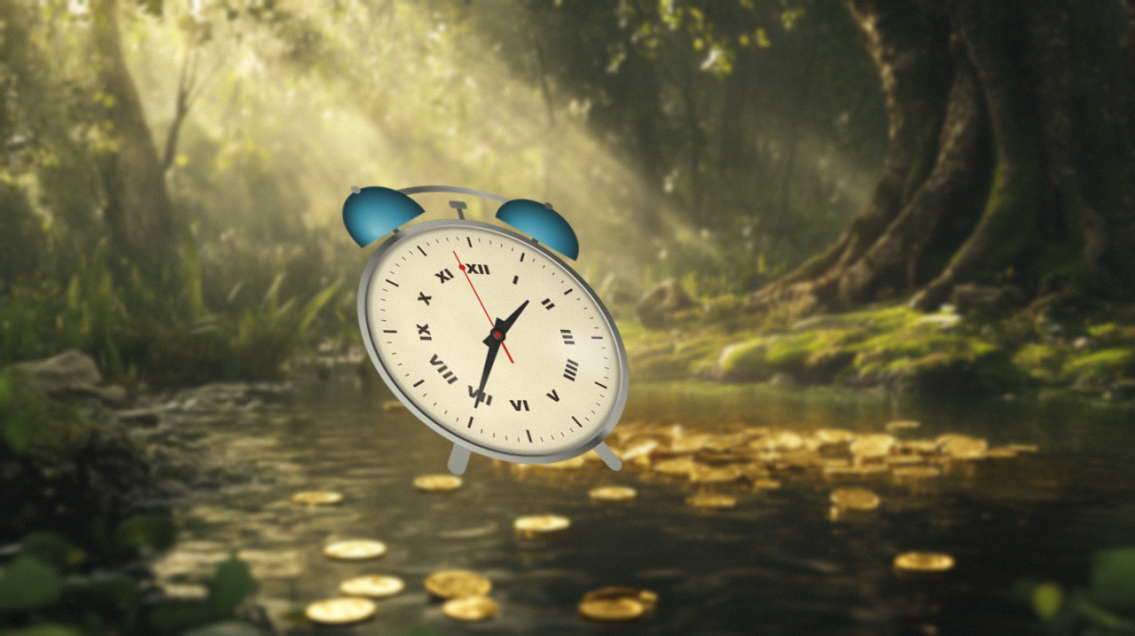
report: 1,34,58
